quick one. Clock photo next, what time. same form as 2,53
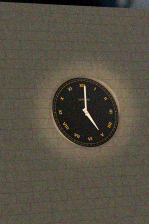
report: 5,01
